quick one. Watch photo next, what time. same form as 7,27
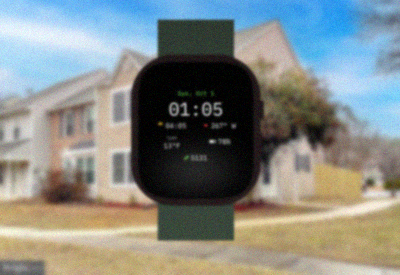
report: 1,05
